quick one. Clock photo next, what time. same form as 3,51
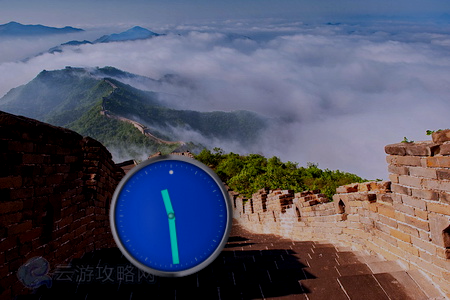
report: 11,29
